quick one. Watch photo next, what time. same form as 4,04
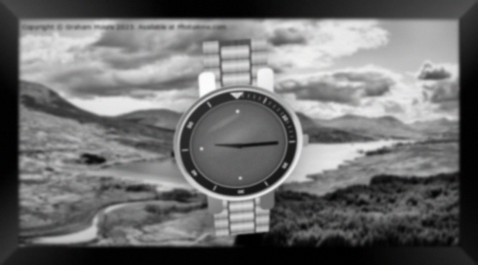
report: 9,15
